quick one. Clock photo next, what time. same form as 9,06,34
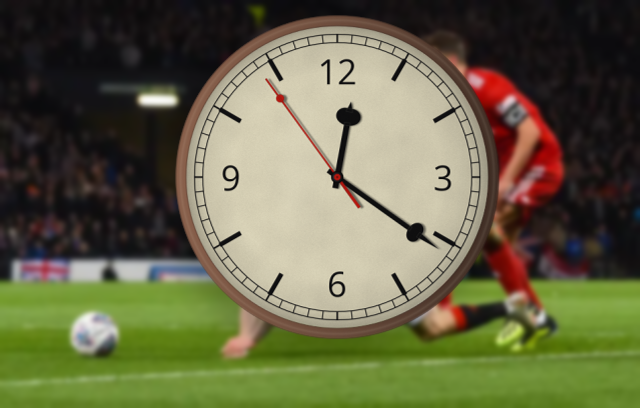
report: 12,20,54
